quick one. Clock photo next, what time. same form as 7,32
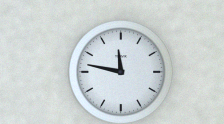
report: 11,47
